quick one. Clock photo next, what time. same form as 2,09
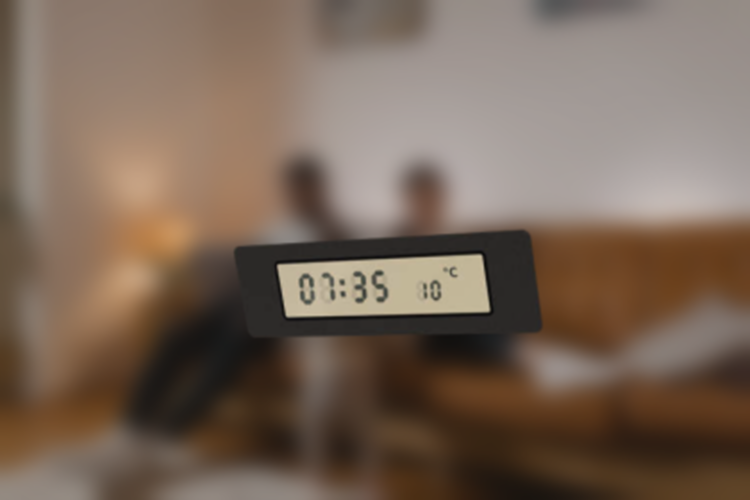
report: 7,35
